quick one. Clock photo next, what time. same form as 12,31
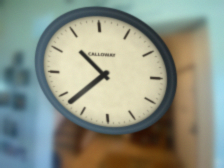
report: 10,38
